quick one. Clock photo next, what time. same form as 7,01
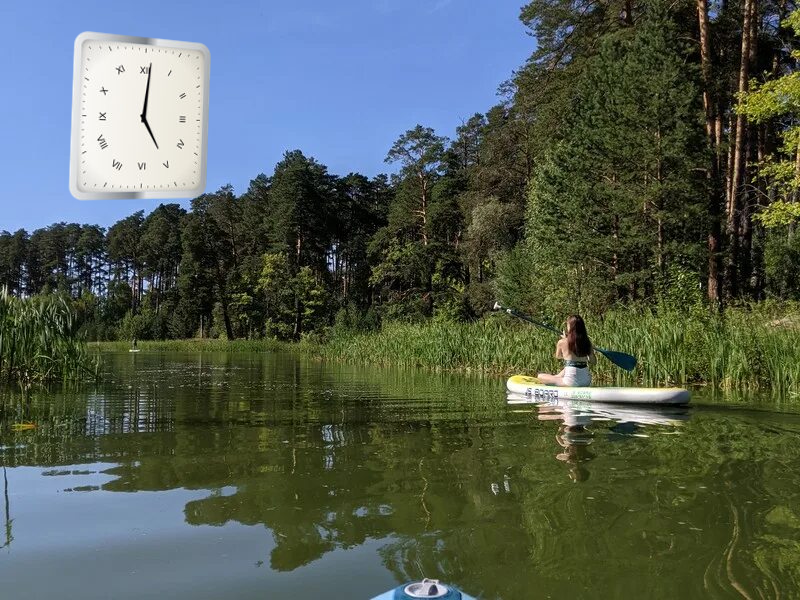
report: 5,01
